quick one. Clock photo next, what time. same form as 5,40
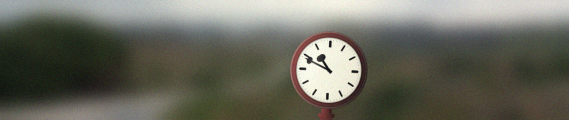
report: 10,49
